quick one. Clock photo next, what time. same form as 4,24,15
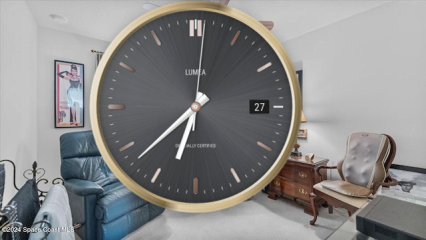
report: 6,38,01
